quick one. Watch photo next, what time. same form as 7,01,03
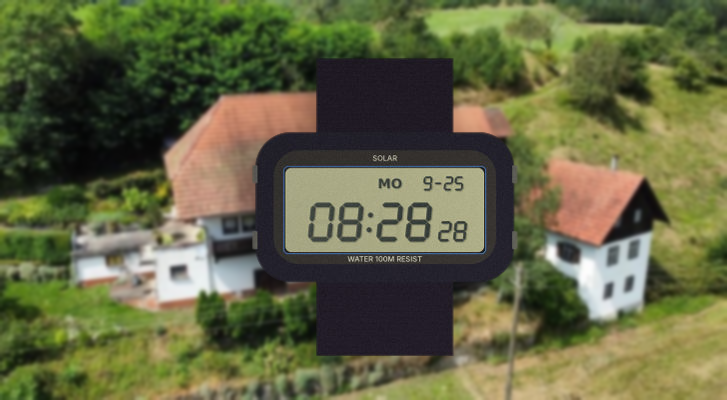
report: 8,28,28
